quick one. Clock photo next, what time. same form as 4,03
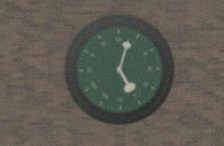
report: 5,03
